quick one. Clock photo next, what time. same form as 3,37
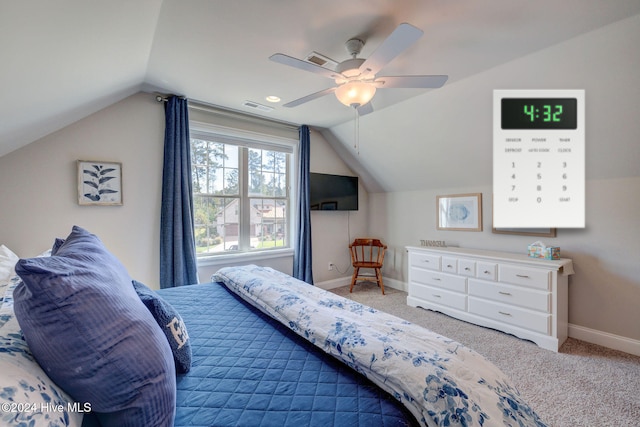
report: 4,32
